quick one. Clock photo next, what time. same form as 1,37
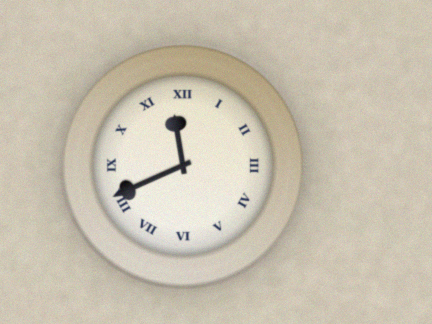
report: 11,41
